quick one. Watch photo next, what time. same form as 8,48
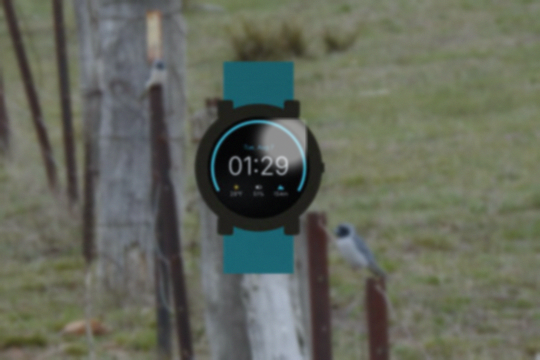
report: 1,29
